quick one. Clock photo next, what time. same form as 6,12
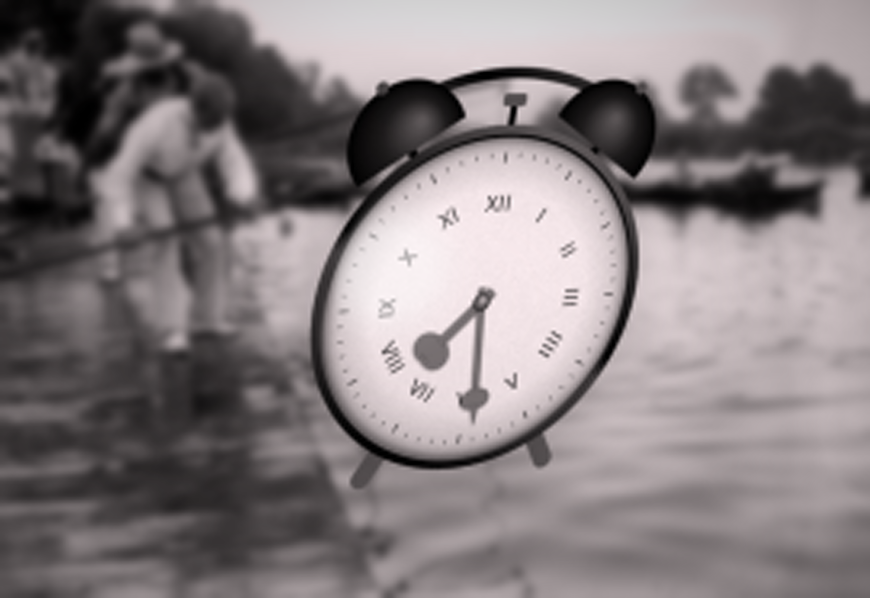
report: 7,29
